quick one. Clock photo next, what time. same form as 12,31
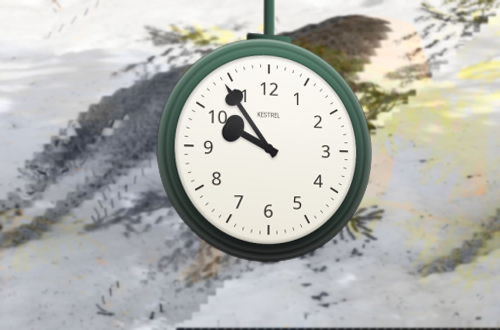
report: 9,54
